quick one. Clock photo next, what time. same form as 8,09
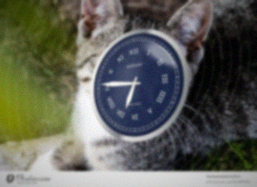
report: 6,46
